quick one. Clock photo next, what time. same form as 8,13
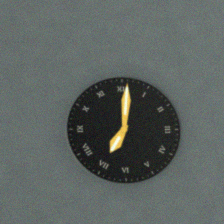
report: 7,01
